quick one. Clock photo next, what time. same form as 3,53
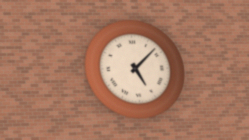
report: 5,08
